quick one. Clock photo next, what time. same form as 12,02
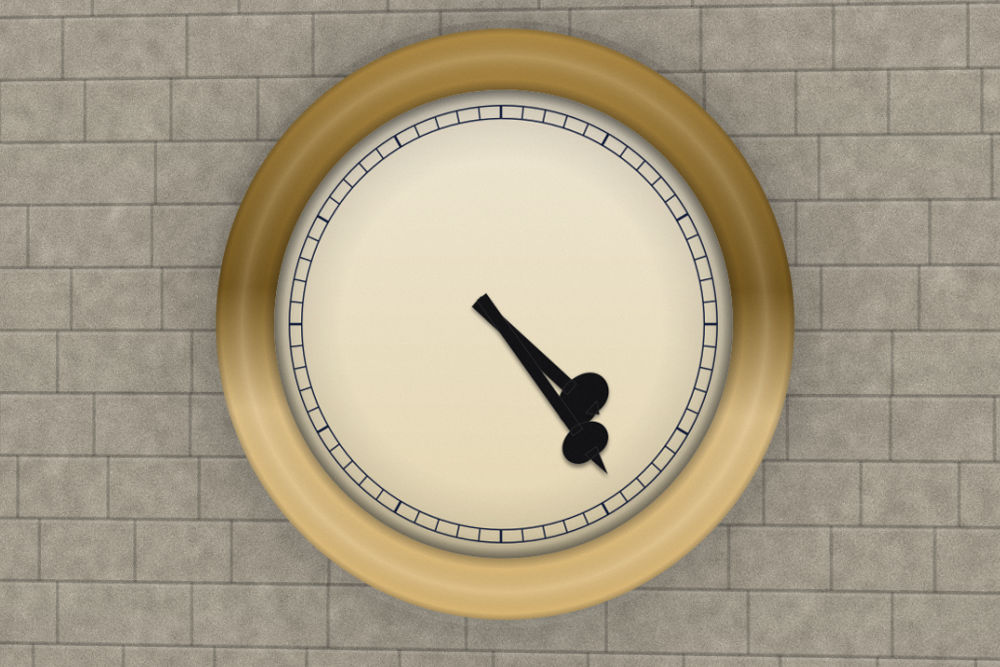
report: 4,24
